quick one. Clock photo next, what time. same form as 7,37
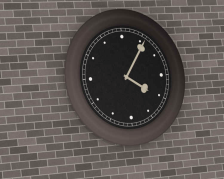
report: 4,06
